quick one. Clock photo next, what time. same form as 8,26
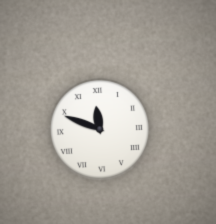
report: 11,49
